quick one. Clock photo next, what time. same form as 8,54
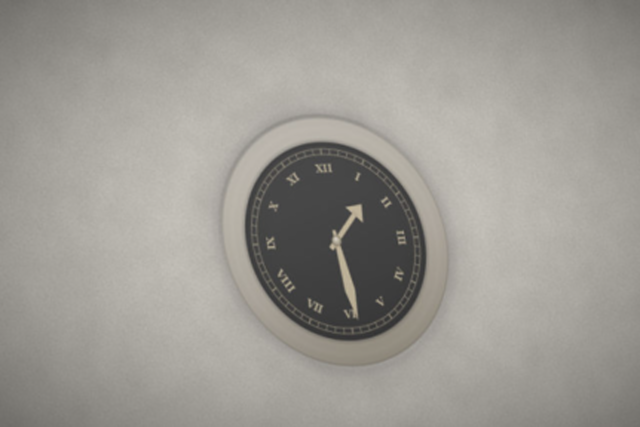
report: 1,29
